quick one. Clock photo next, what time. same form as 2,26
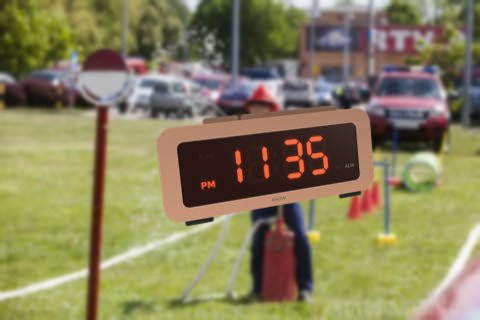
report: 11,35
